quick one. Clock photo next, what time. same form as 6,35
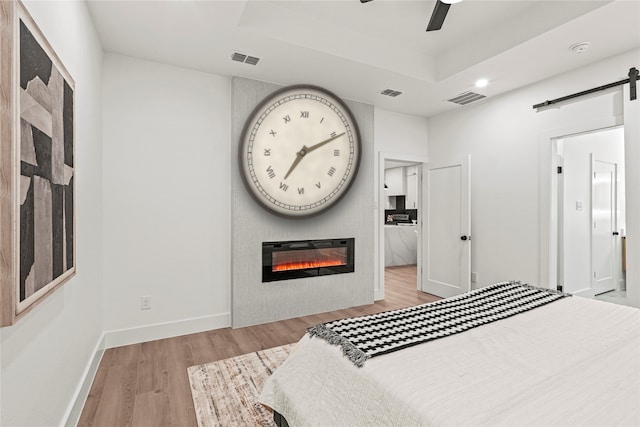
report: 7,11
